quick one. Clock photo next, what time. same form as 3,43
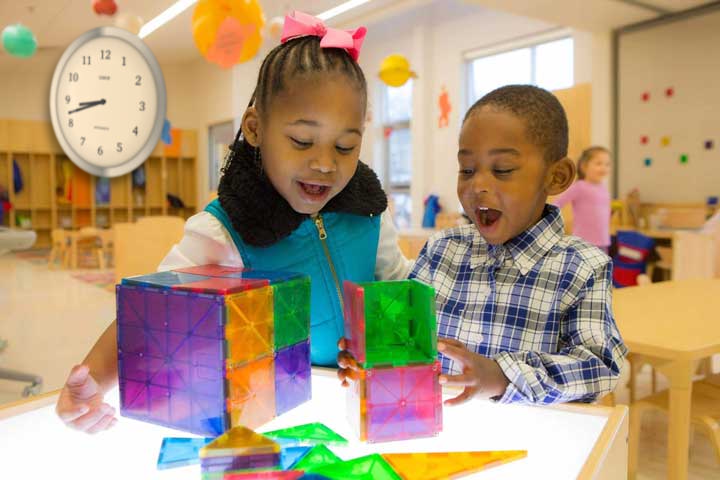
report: 8,42
